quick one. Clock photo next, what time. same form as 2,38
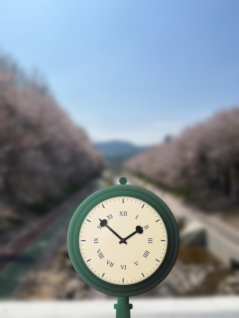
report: 1,52
